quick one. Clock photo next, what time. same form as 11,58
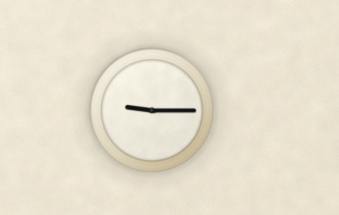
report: 9,15
